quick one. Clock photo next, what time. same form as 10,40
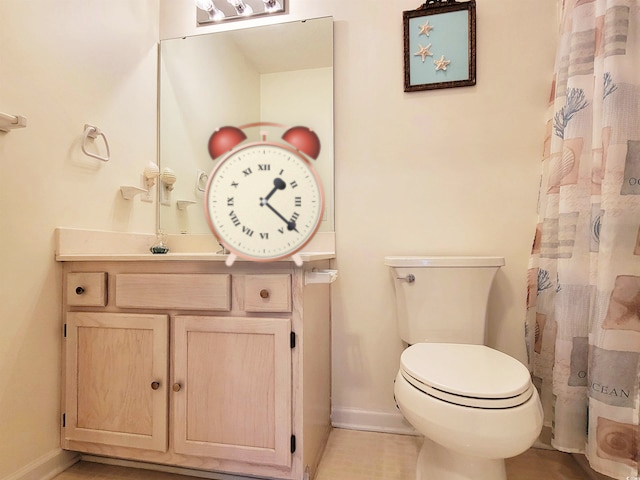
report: 1,22
